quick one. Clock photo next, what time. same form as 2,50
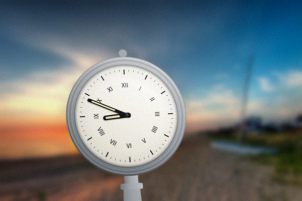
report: 8,49
